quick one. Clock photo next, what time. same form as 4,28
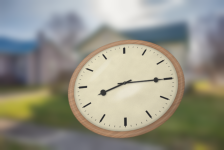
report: 8,15
